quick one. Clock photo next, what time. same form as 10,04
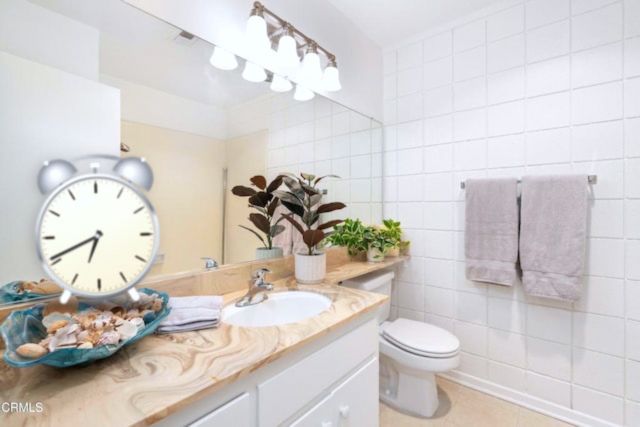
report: 6,41
